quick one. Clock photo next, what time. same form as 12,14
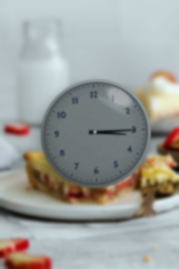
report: 3,15
